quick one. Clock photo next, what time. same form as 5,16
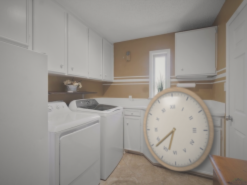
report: 6,39
